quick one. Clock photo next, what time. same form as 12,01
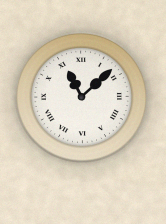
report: 11,08
